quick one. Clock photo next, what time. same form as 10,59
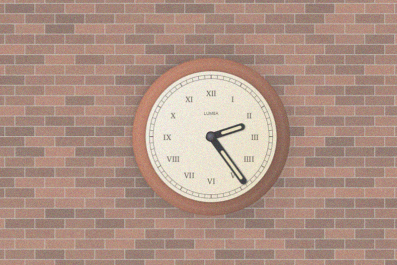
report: 2,24
